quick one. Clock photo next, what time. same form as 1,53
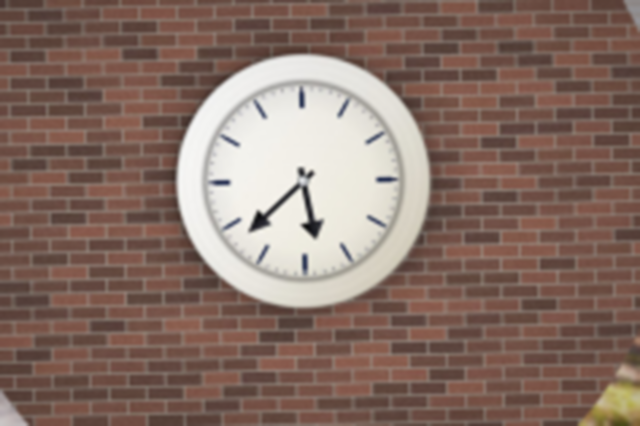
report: 5,38
